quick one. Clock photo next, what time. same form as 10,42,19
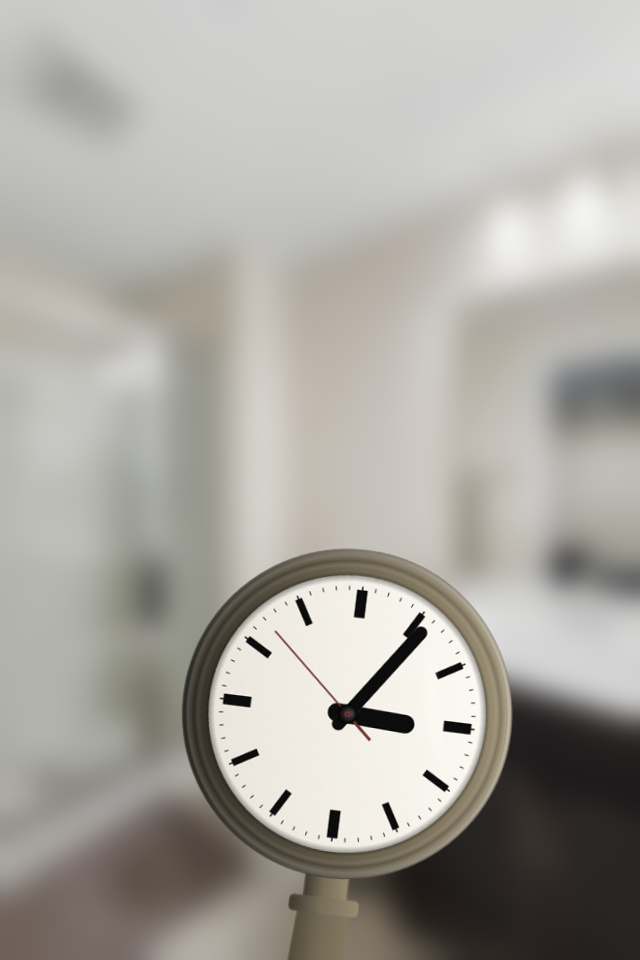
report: 3,05,52
